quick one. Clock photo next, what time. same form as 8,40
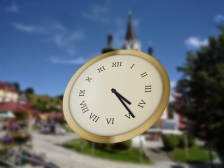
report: 4,24
